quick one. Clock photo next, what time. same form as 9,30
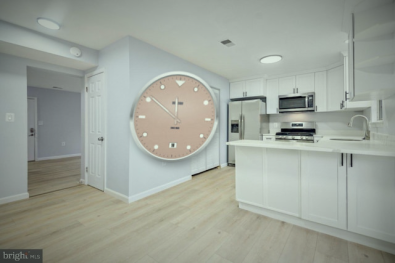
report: 11,51
